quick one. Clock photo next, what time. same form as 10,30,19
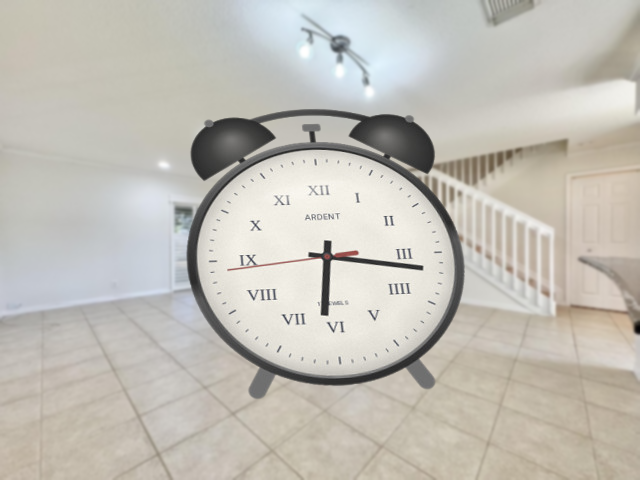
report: 6,16,44
